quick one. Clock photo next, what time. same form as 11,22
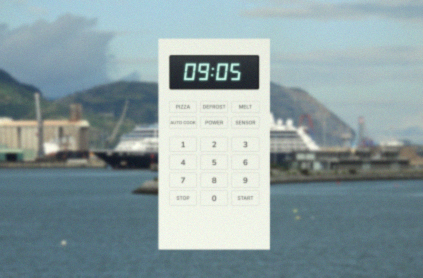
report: 9,05
